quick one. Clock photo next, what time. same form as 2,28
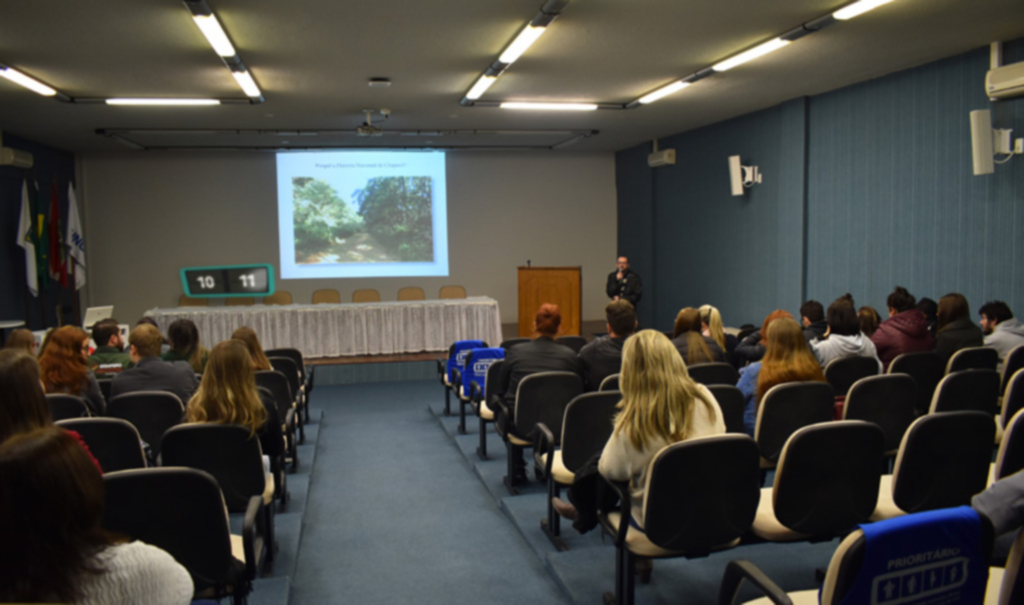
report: 10,11
